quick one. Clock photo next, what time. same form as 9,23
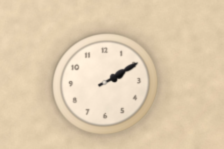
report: 2,10
